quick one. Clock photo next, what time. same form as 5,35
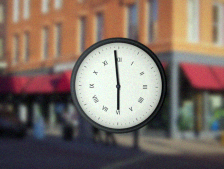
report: 5,59
